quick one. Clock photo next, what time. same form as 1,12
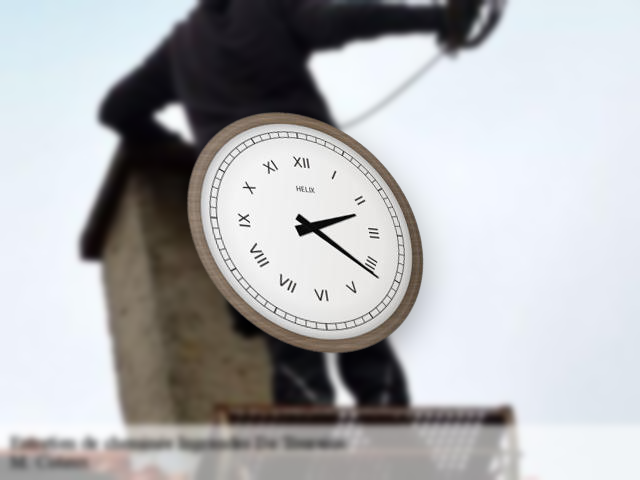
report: 2,21
